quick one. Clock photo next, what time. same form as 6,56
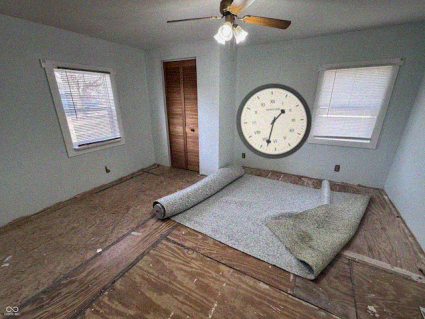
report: 1,33
